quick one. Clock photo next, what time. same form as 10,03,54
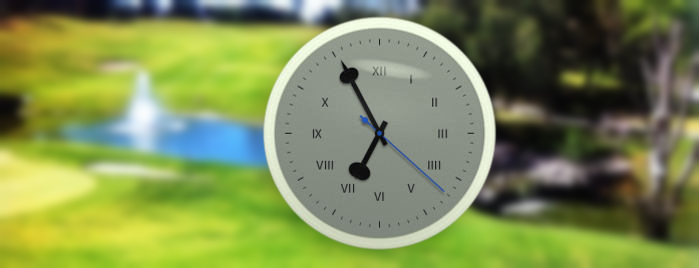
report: 6,55,22
